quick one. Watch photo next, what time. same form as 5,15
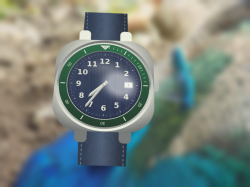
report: 7,36
